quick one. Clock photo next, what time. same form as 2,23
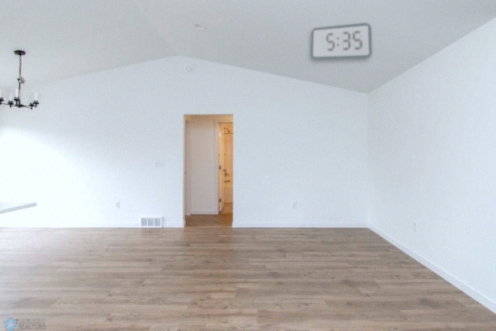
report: 5,35
